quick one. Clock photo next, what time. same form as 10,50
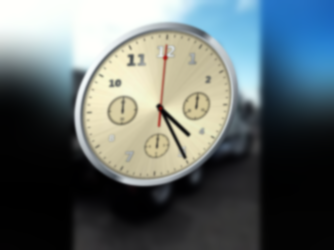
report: 4,25
